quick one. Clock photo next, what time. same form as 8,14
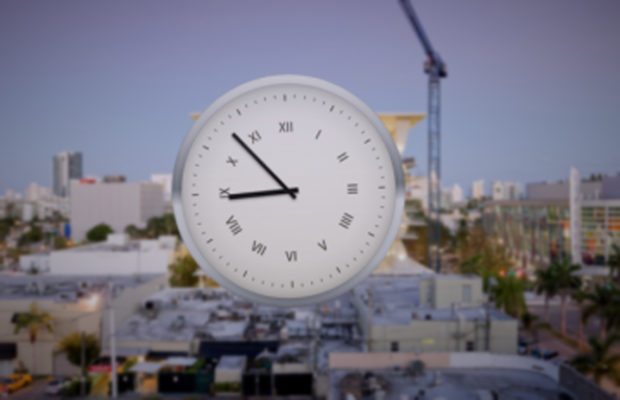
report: 8,53
